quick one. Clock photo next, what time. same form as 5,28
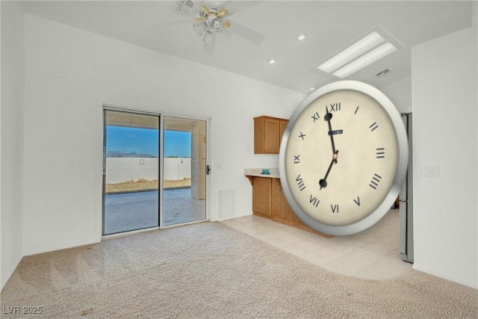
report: 6,58
